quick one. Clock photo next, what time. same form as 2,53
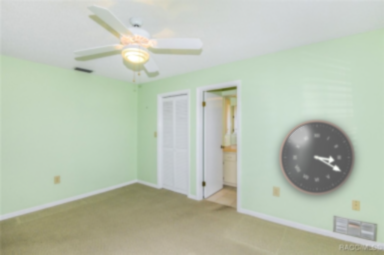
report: 3,20
